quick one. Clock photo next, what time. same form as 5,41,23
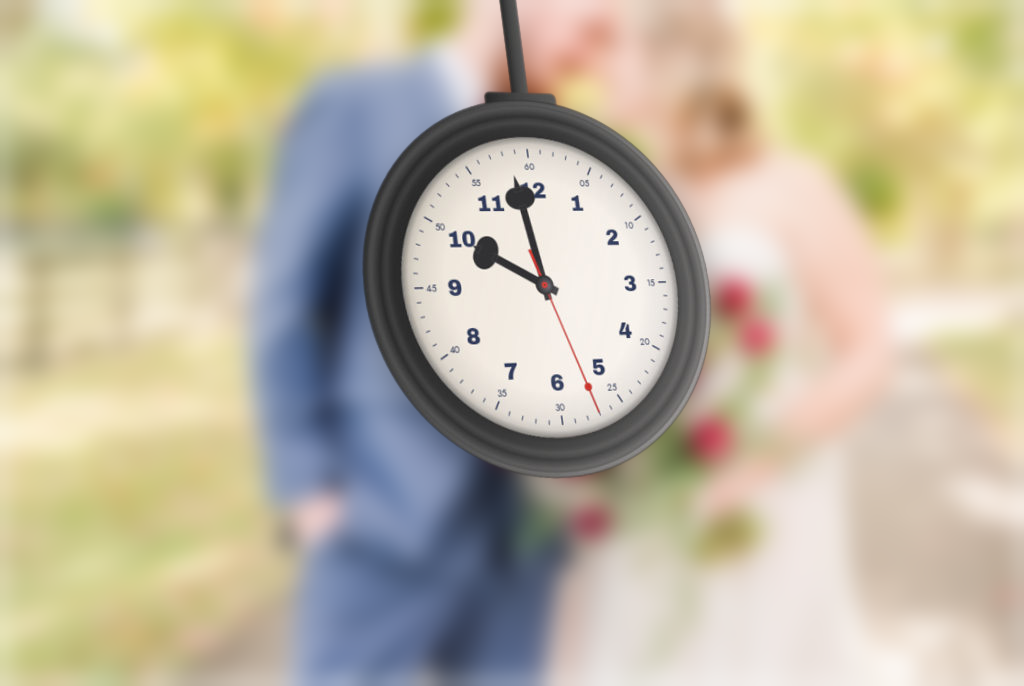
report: 9,58,27
